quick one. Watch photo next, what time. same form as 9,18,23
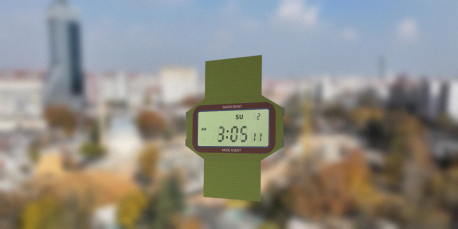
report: 3,05,11
